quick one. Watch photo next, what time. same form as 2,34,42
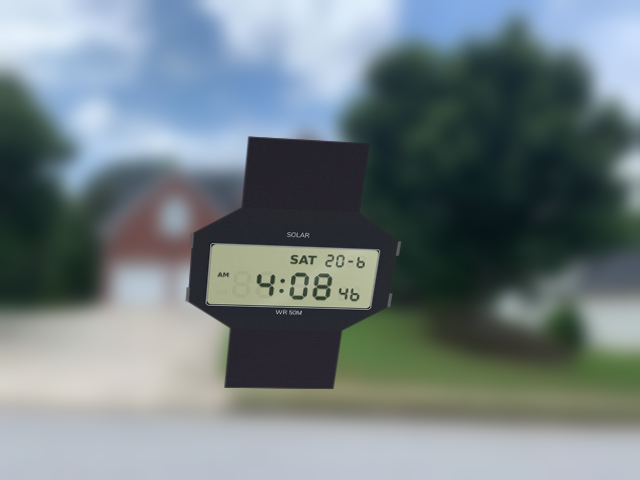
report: 4,08,46
